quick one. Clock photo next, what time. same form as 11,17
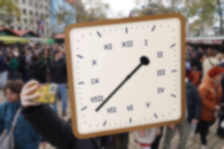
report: 1,38
